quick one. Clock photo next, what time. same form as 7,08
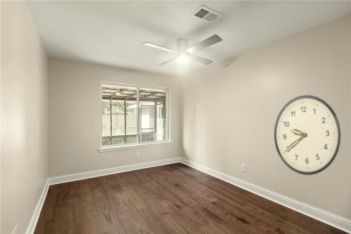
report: 9,40
